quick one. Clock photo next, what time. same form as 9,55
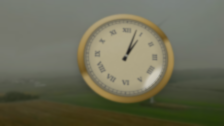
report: 1,03
